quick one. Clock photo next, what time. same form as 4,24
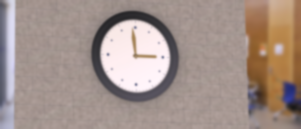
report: 2,59
